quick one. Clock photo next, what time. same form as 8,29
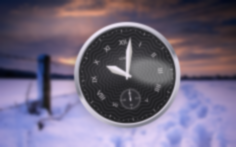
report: 10,02
